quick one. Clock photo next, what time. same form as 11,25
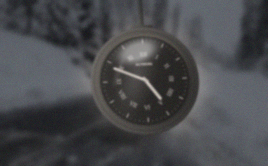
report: 4,49
